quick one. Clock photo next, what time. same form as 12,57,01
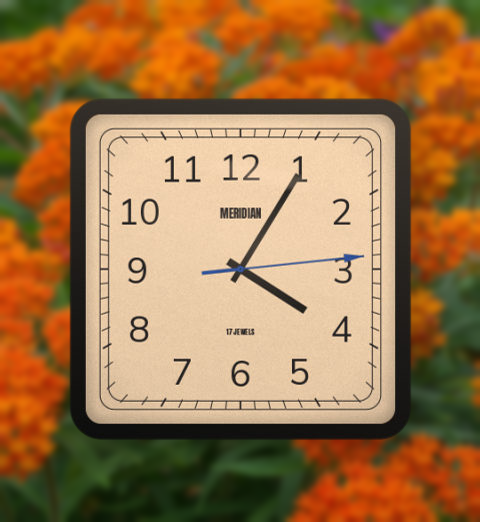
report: 4,05,14
